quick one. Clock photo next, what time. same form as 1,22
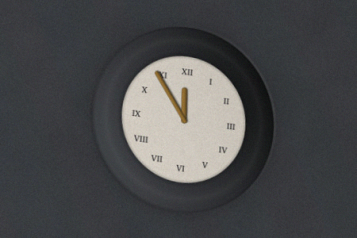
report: 11,54
